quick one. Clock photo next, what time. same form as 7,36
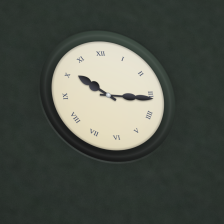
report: 10,16
